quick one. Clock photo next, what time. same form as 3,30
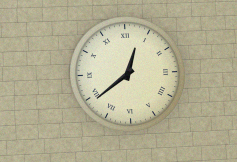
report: 12,39
